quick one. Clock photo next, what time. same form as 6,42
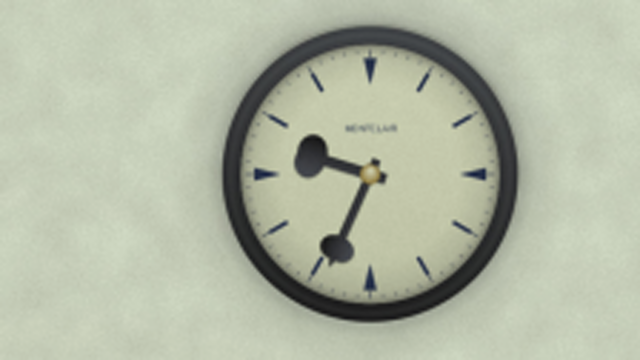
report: 9,34
